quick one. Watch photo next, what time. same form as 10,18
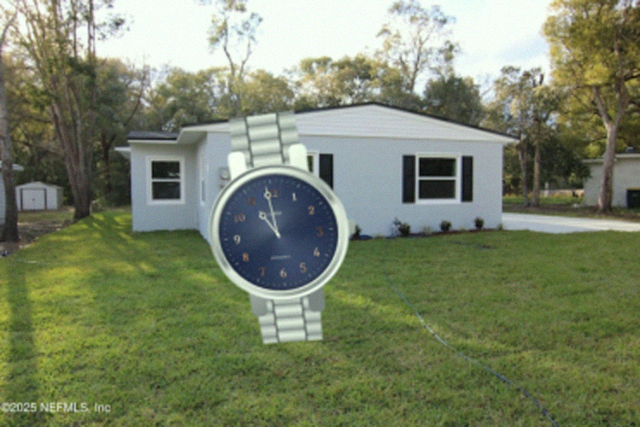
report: 10,59
